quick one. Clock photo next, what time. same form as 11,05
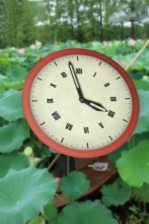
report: 3,58
